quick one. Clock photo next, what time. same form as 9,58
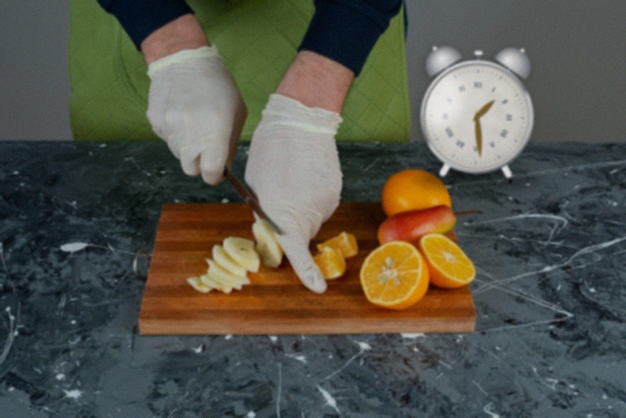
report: 1,29
